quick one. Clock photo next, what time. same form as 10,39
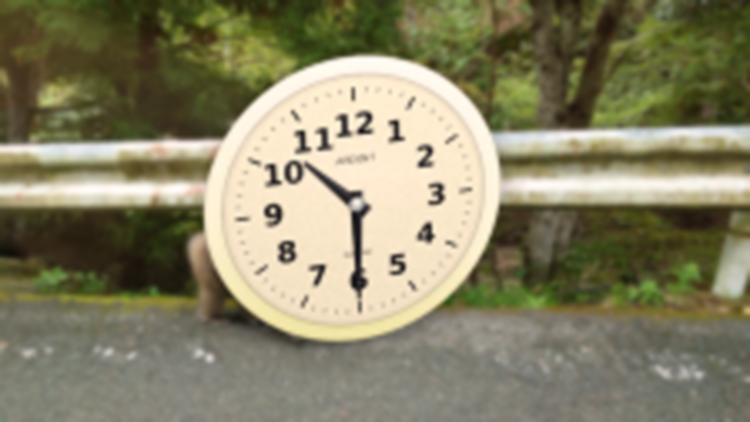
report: 10,30
